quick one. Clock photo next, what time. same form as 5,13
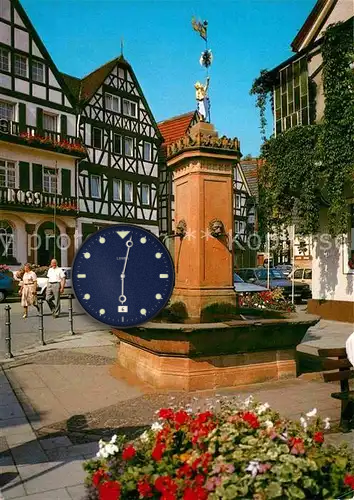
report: 6,02
